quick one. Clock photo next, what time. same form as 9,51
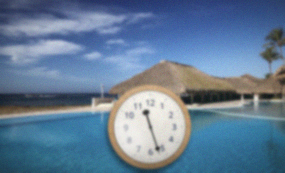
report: 11,27
